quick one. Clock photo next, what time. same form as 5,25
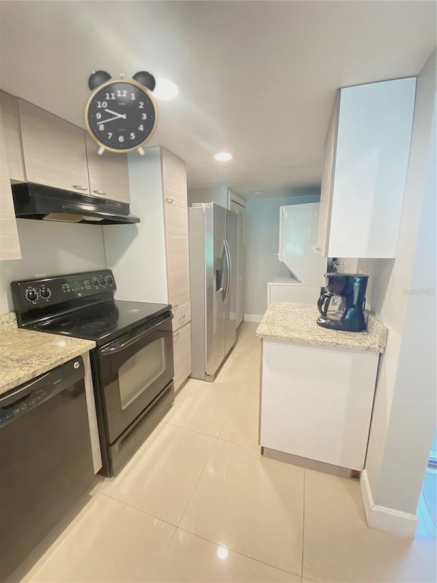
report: 9,42
